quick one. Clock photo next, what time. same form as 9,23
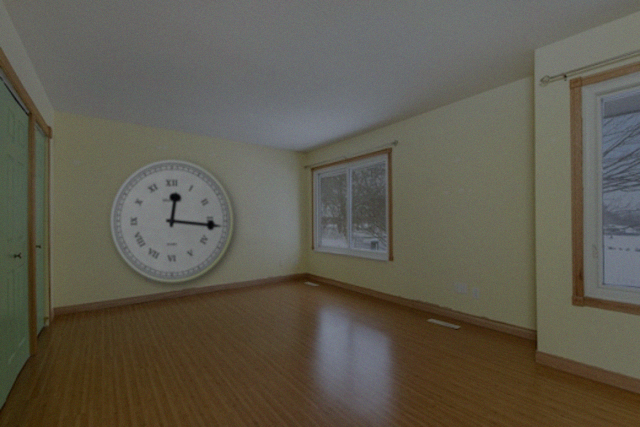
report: 12,16
